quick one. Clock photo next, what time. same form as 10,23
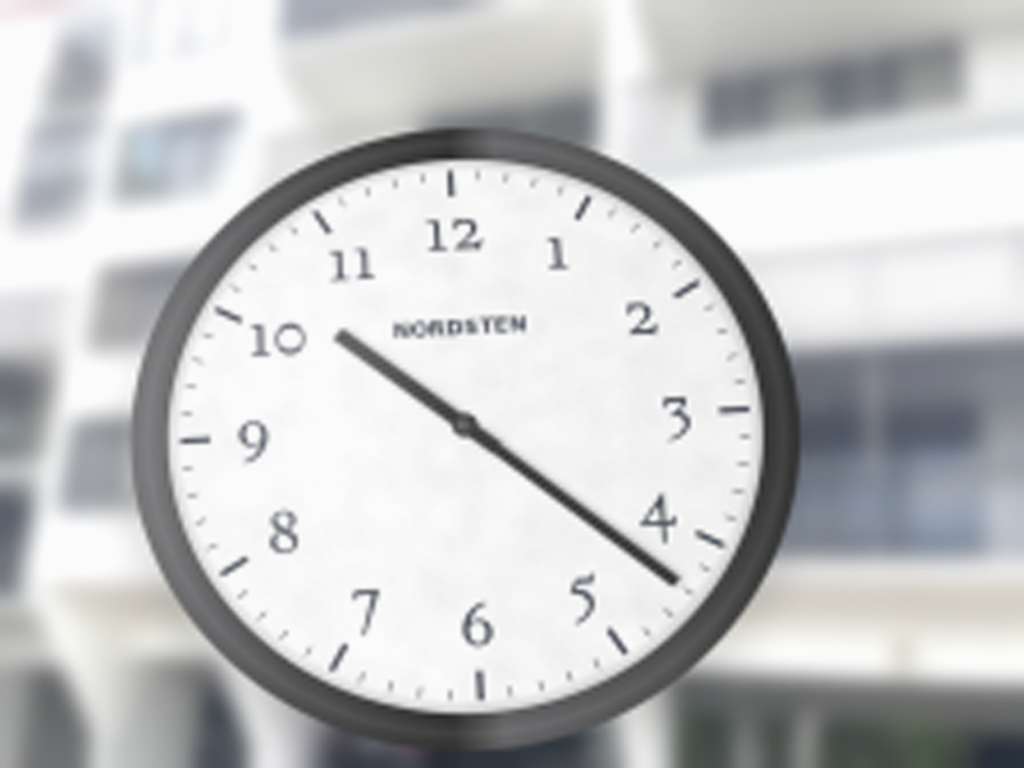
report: 10,22
